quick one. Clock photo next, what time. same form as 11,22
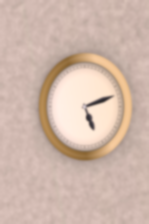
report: 5,12
